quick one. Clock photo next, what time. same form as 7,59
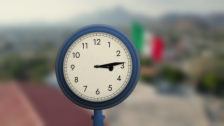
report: 3,14
